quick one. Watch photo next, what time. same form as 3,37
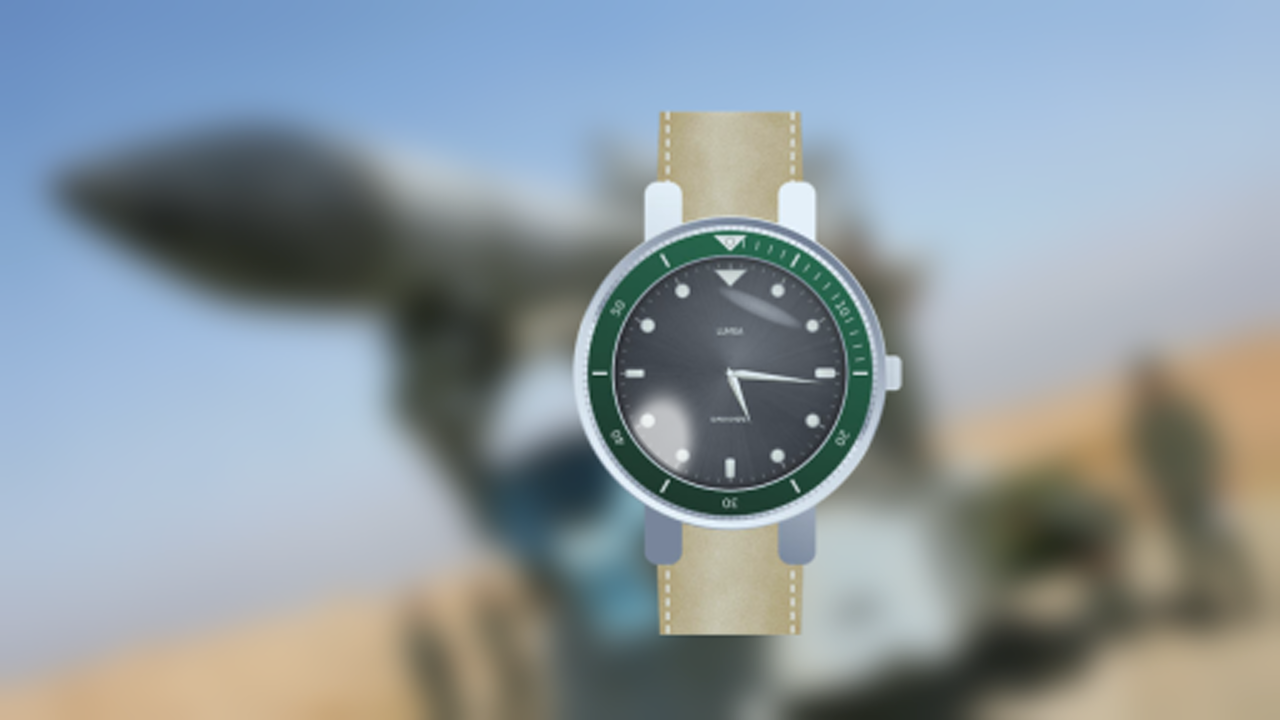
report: 5,16
